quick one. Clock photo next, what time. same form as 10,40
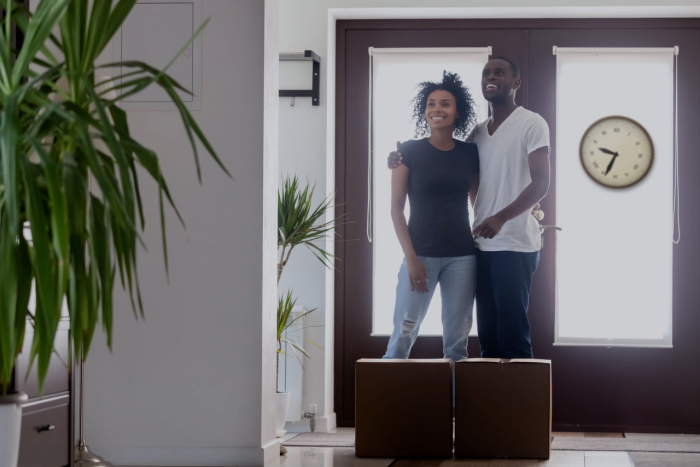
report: 9,34
